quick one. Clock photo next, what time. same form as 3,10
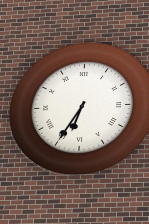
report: 6,35
